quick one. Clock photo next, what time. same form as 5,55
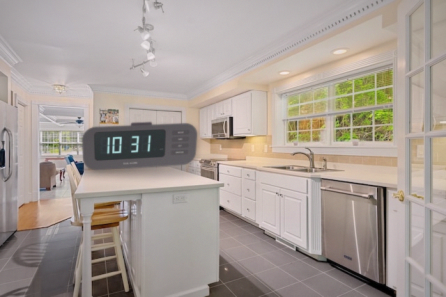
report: 10,31
